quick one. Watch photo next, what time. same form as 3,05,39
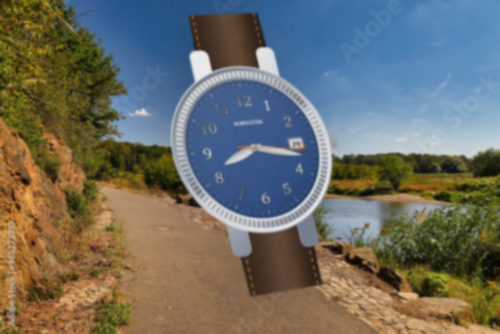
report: 8,17,16
